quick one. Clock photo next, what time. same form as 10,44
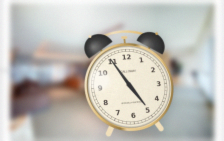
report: 4,55
